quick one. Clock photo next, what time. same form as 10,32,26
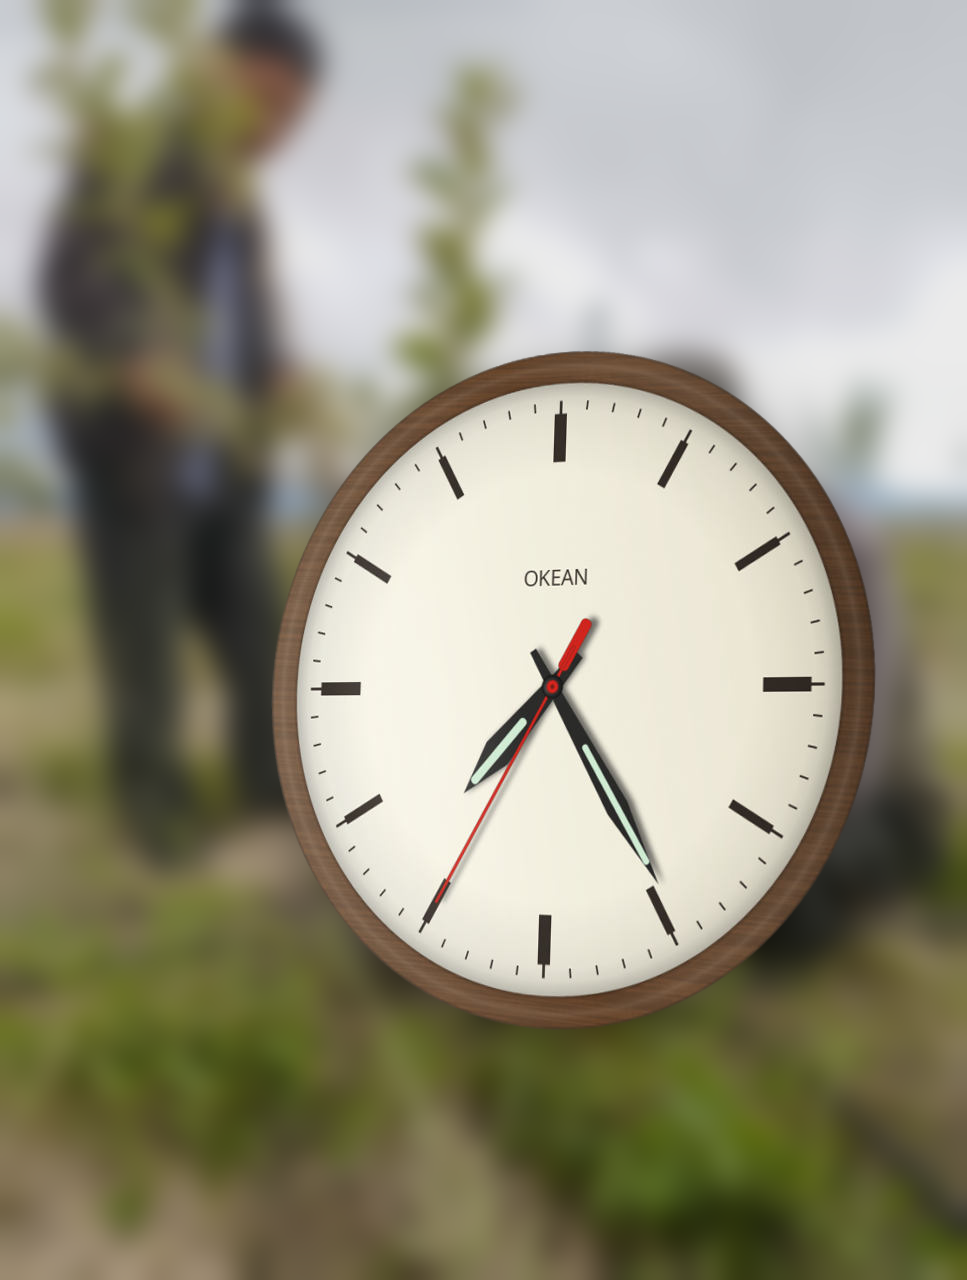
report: 7,24,35
